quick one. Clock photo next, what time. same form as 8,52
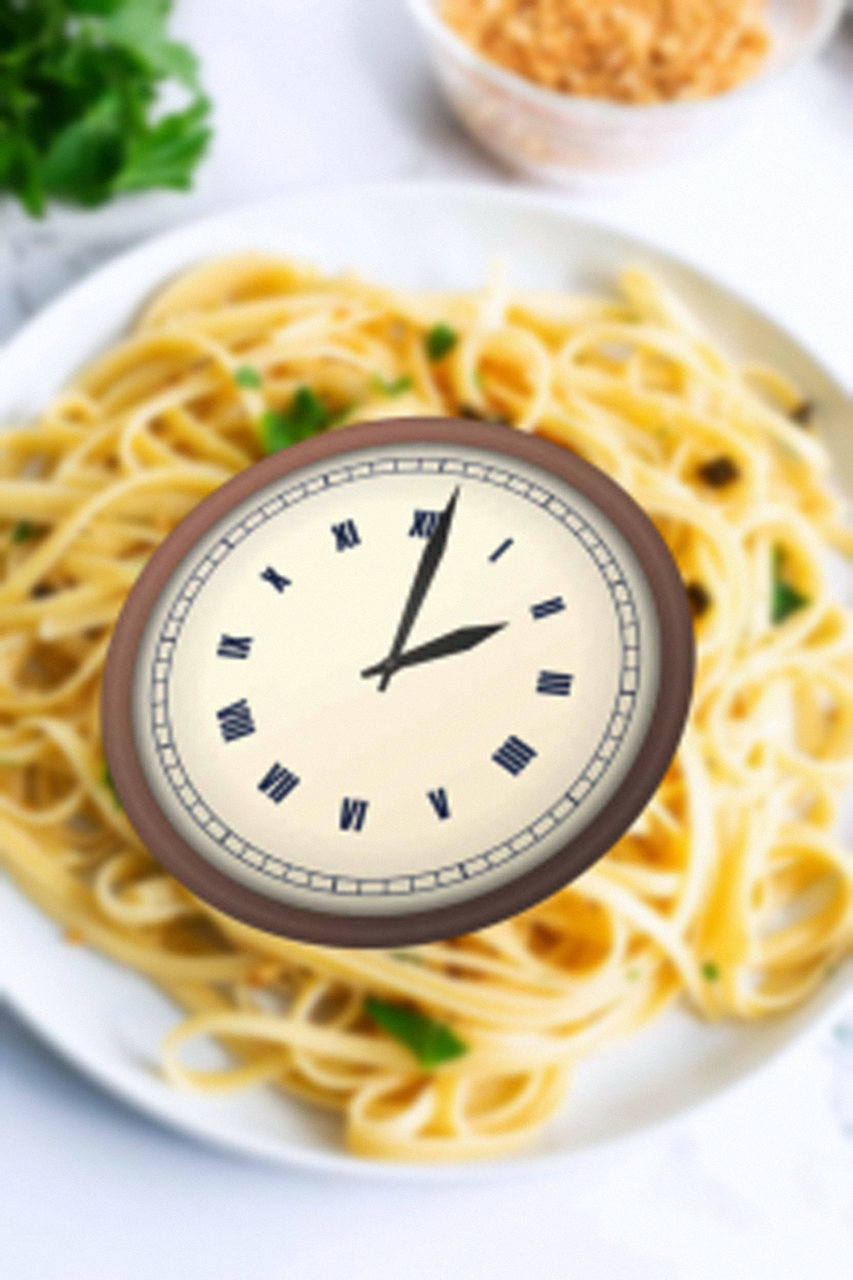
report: 2,01
